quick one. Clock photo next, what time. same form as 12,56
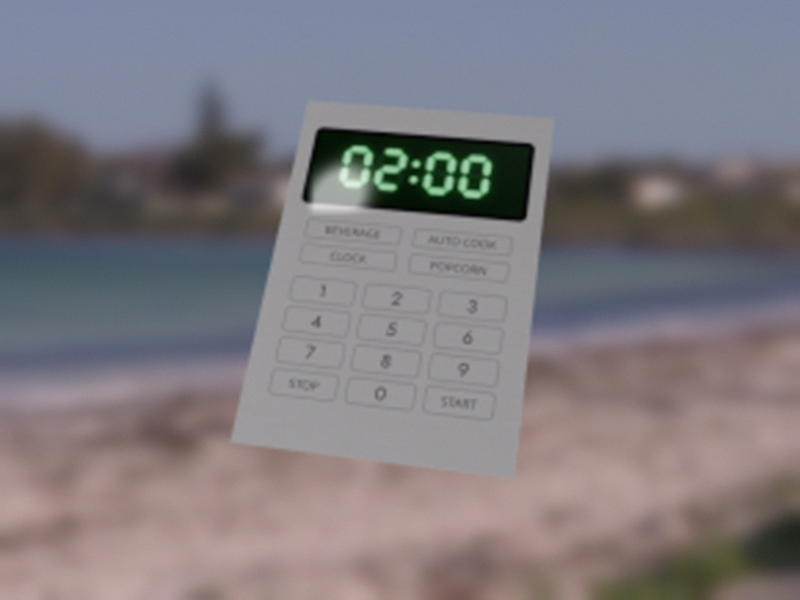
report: 2,00
